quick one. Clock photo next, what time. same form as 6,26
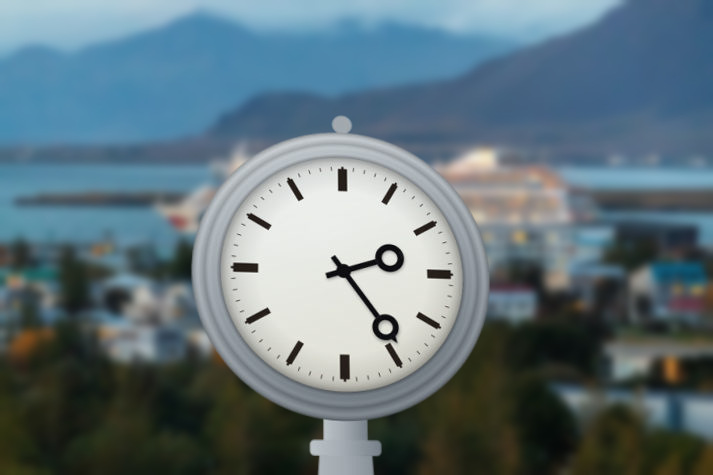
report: 2,24
